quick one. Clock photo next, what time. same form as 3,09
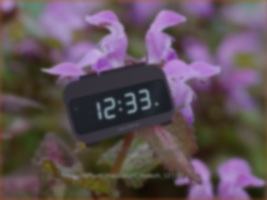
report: 12,33
